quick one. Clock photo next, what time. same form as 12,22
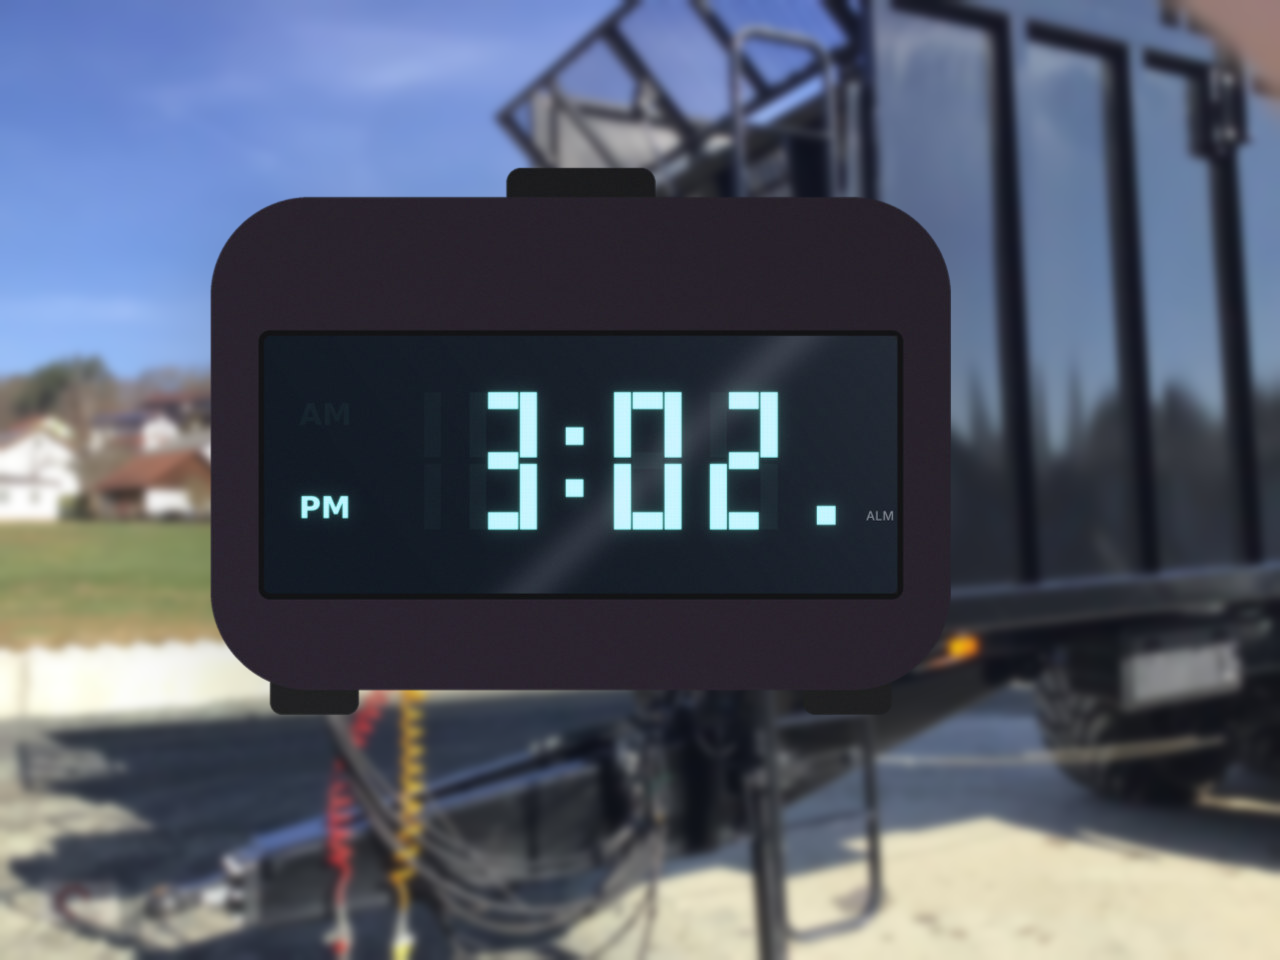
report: 3,02
